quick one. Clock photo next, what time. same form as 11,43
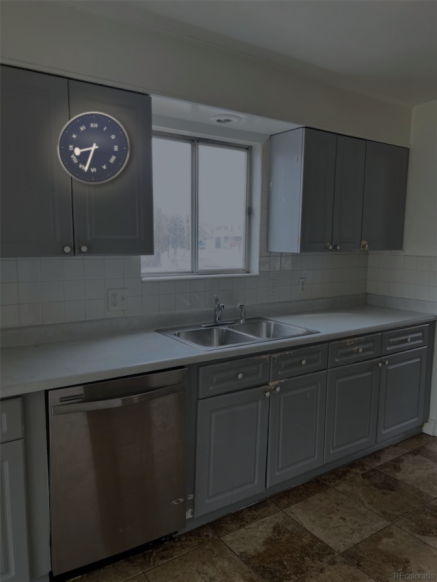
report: 8,33
